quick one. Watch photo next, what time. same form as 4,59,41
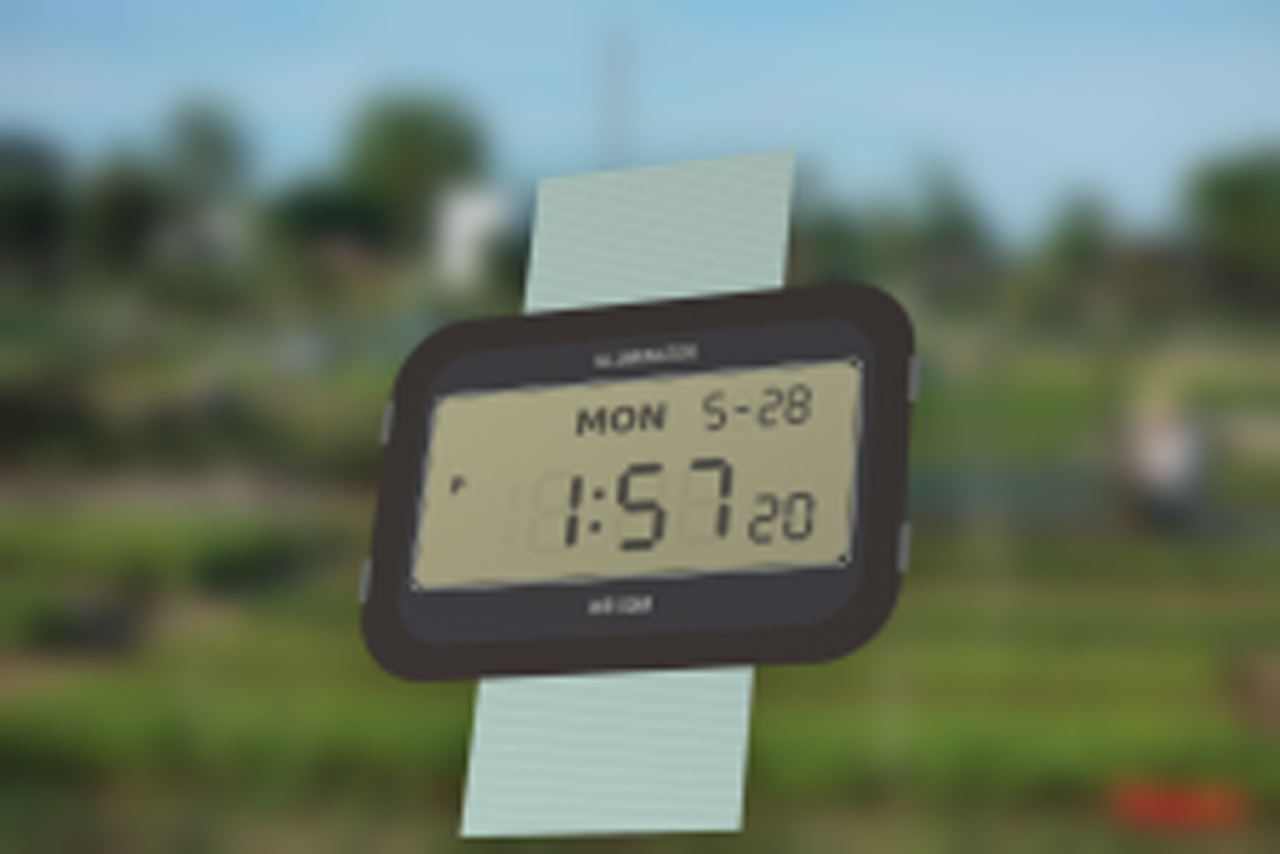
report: 1,57,20
